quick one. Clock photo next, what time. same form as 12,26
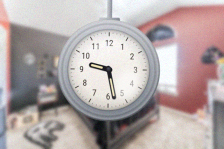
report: 9,28
